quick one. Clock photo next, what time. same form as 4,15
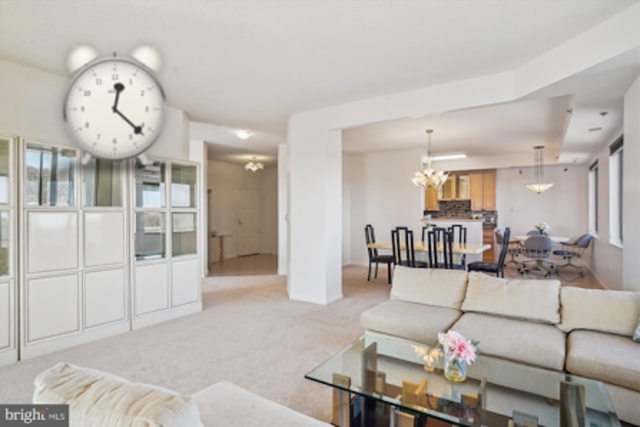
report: 12,22
